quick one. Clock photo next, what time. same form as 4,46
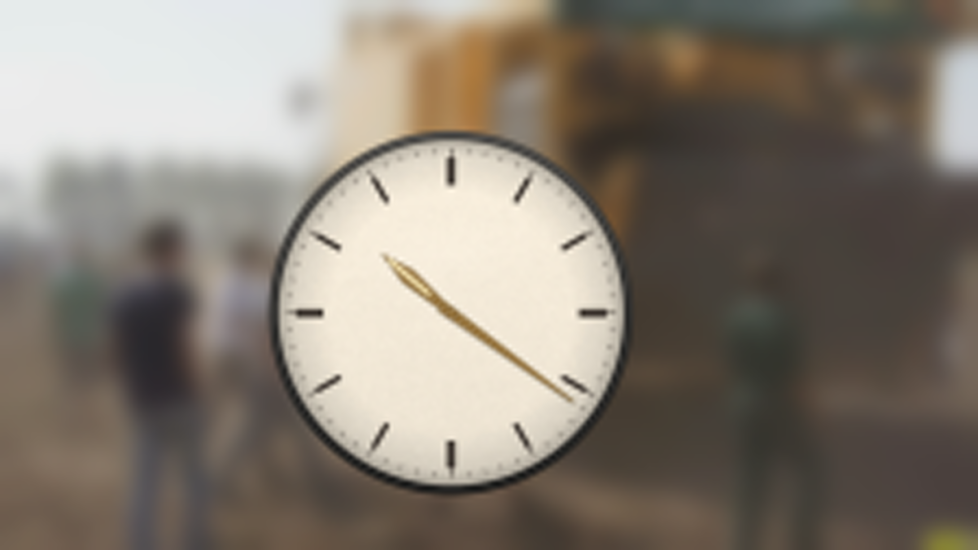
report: 10,21
